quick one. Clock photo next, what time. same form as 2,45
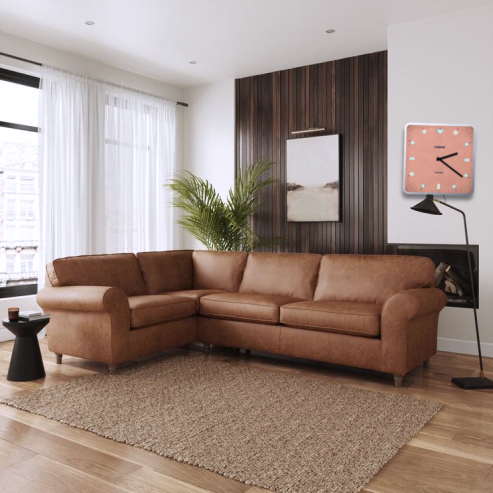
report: 2,21
